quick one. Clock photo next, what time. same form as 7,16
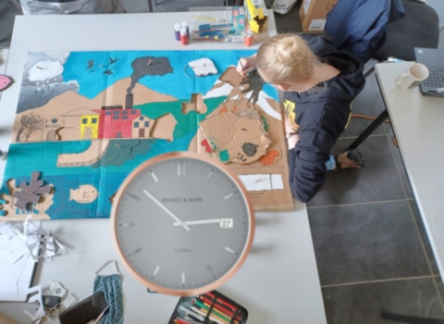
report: 2,52
